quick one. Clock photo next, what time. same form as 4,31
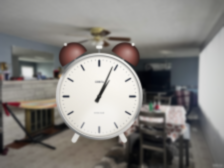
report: 1,04
